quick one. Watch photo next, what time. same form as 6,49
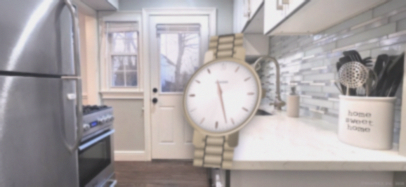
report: 11,27
